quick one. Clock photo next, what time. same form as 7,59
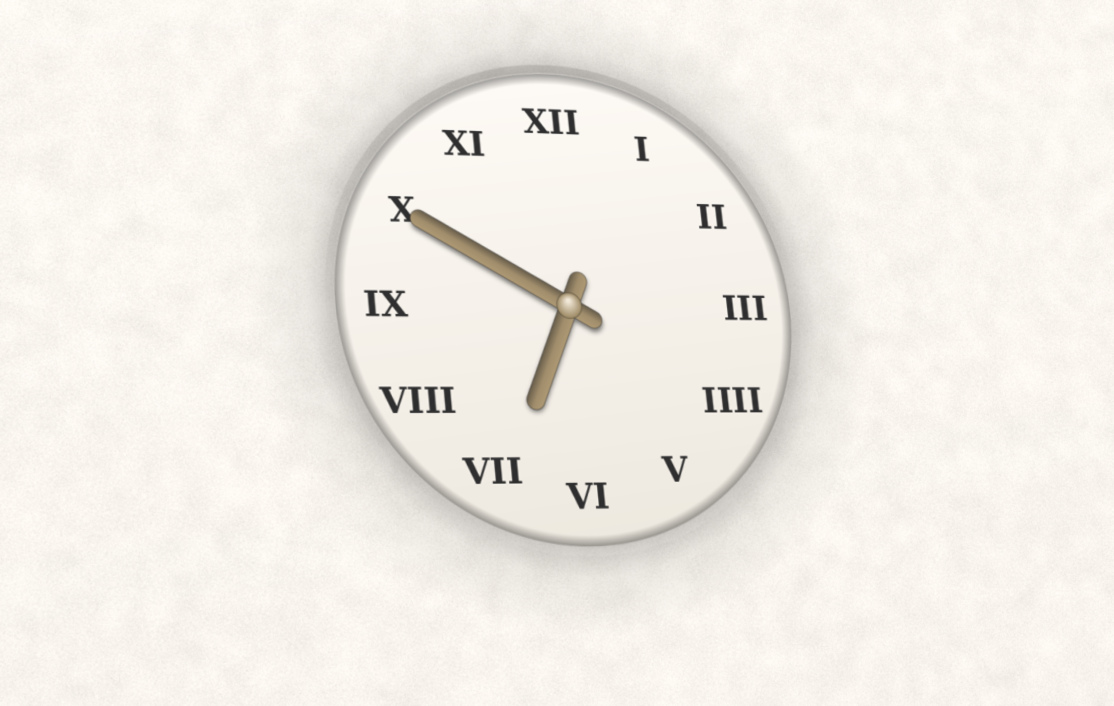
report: 6,50
